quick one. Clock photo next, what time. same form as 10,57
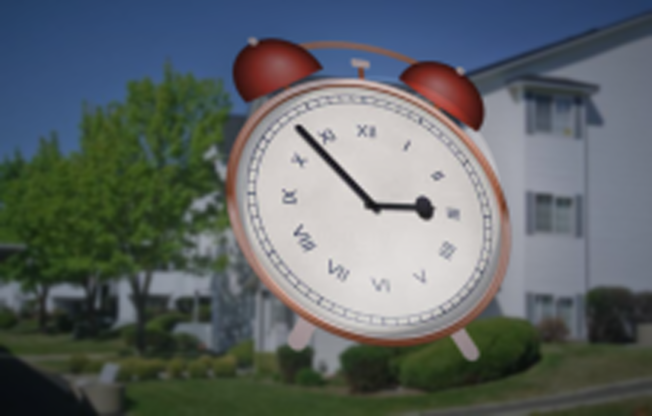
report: 2,53
